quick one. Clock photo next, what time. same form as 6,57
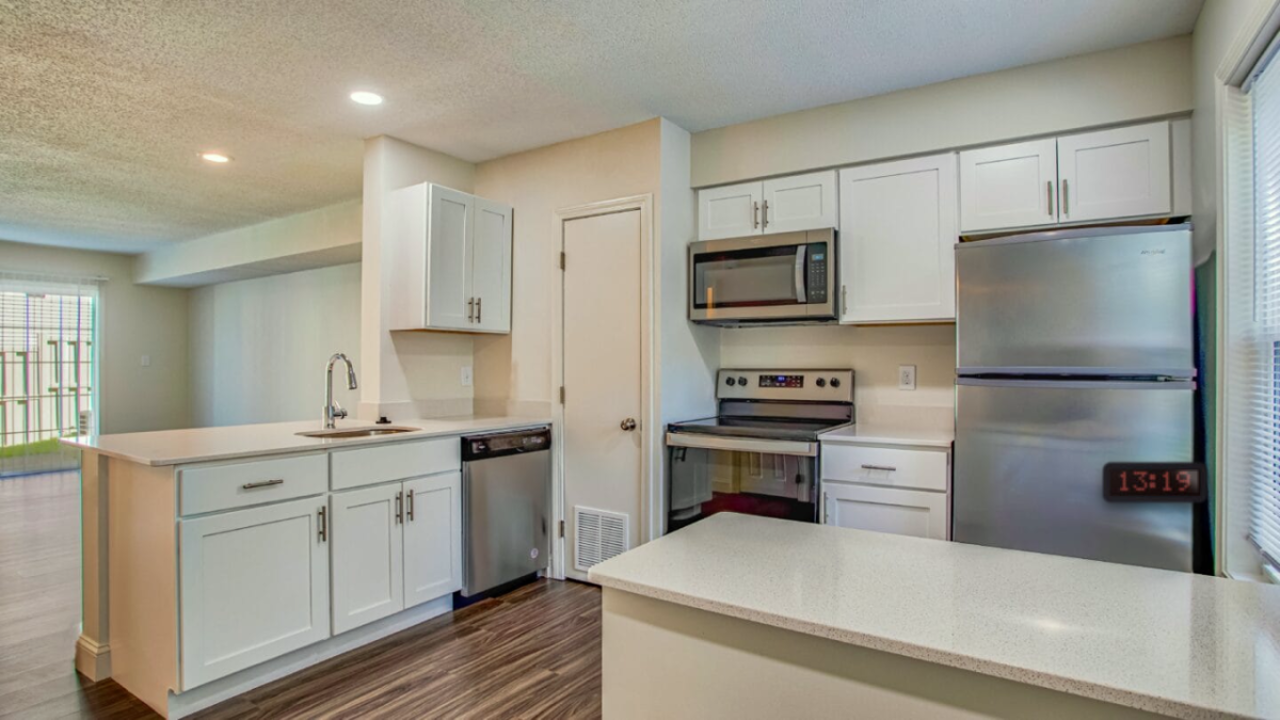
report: 13,19
